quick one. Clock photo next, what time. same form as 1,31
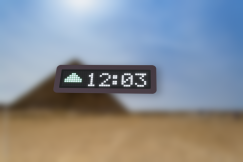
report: 12,03
